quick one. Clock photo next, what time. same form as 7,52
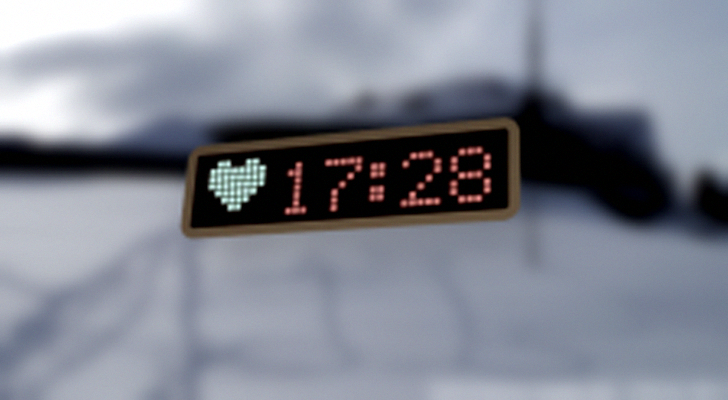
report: 17,28
